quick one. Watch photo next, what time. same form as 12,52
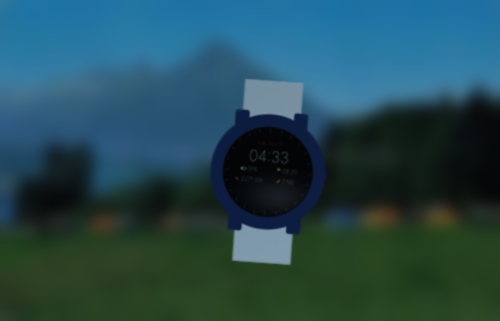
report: 4,33
